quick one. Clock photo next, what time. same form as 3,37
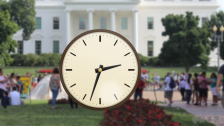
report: 2,33
